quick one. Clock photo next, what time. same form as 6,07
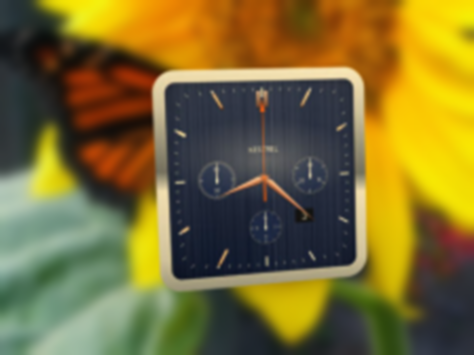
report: 8,22
